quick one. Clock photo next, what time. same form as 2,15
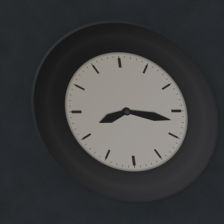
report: 8,17
